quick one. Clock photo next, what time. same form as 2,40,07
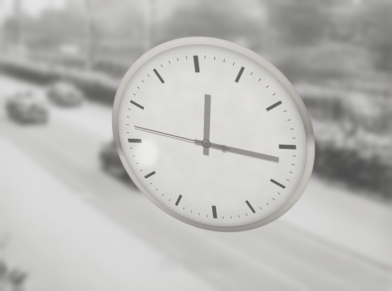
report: 12,16,47
